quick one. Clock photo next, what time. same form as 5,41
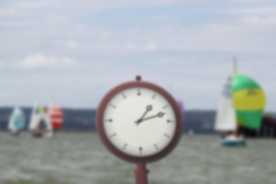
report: 1,12
